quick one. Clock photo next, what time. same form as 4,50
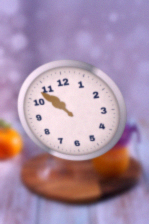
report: 10,53
